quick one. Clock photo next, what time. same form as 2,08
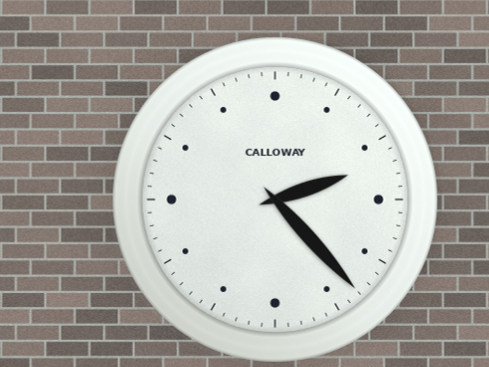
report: 2,23
